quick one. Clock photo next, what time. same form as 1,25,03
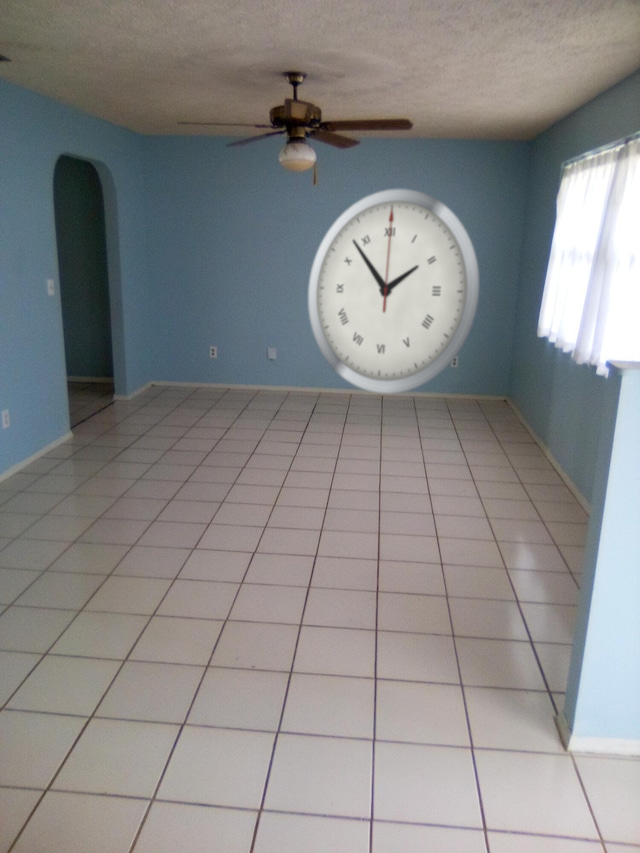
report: 1,53,00
